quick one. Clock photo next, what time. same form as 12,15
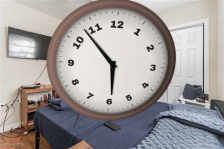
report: 5,53
